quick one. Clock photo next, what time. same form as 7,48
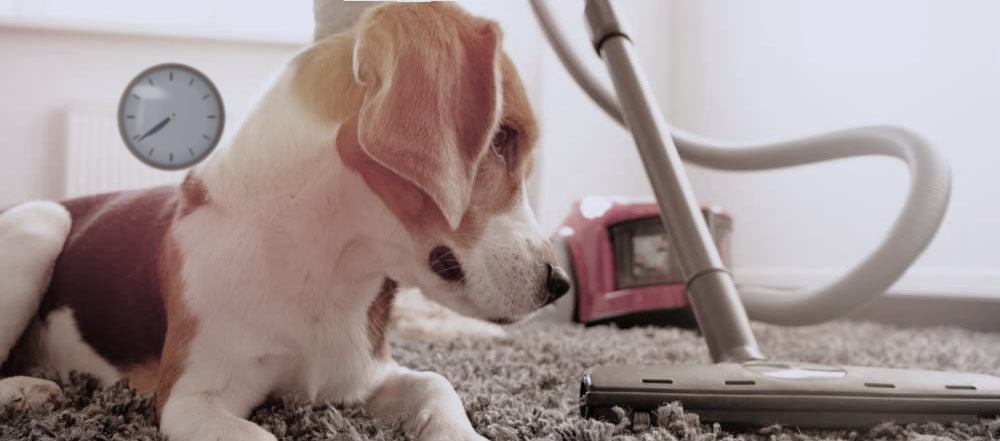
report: 7,39
